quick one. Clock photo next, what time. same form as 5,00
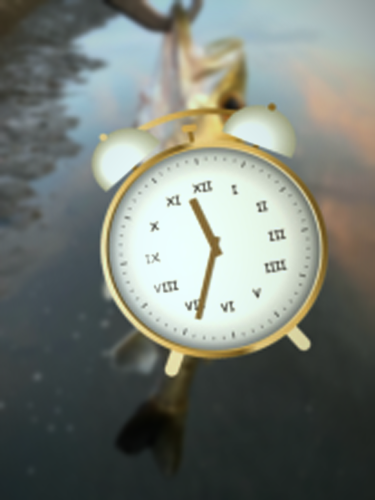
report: 11,34
